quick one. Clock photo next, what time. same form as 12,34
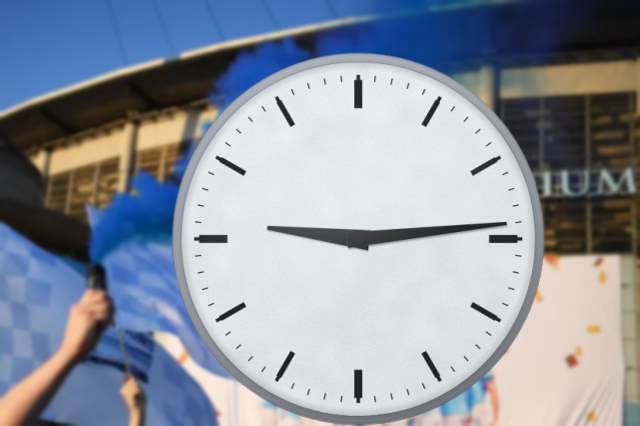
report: 9,14
